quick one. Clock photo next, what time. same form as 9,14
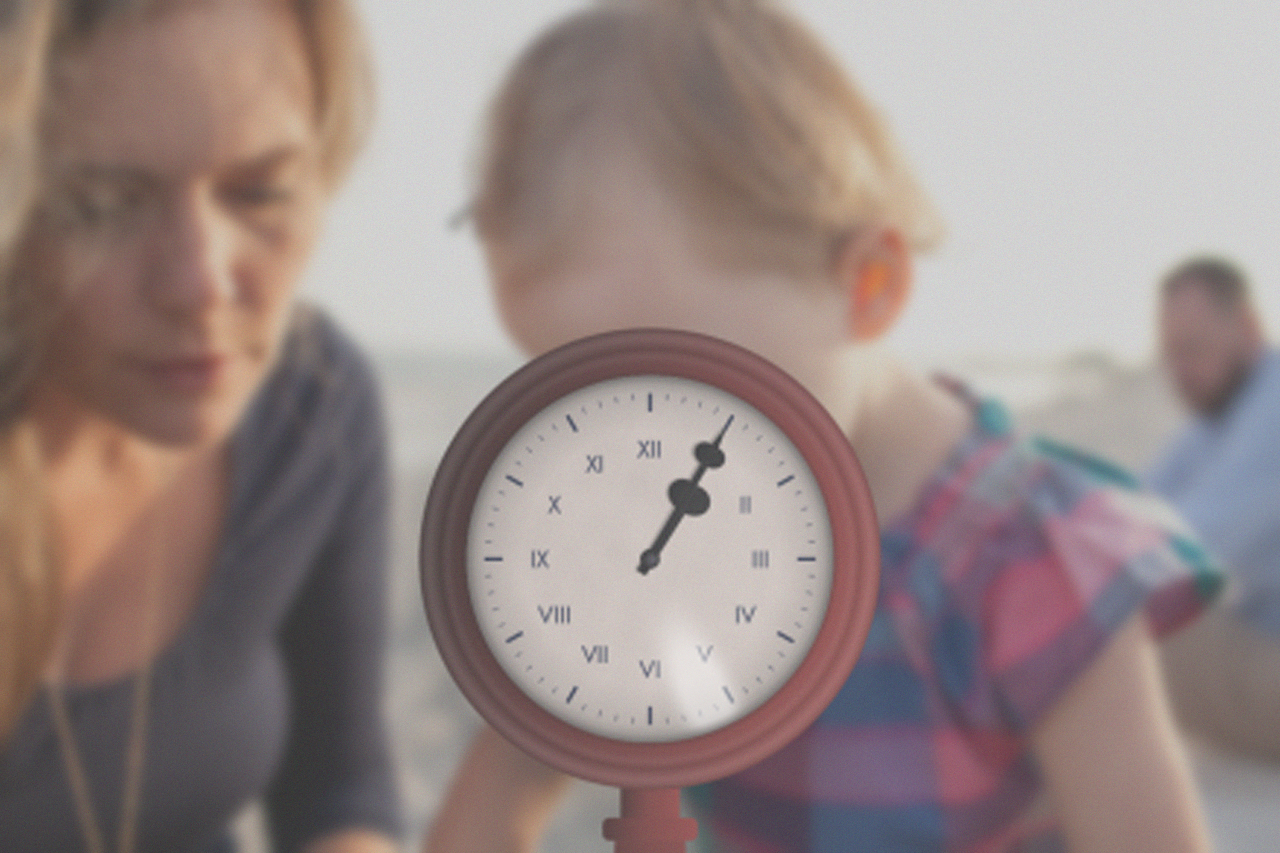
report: 1,05
